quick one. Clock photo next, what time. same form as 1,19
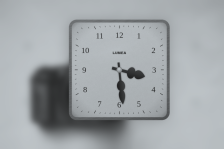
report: 3,29
